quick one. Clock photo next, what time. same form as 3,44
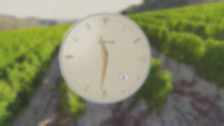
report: 11,31
